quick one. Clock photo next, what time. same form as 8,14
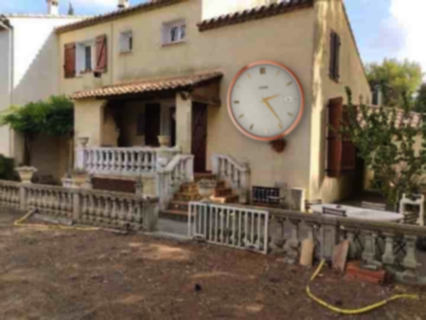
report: 2,24
